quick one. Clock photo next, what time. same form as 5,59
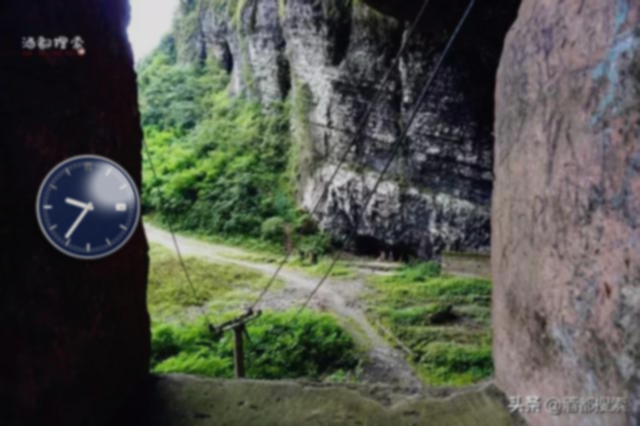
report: 9,36
